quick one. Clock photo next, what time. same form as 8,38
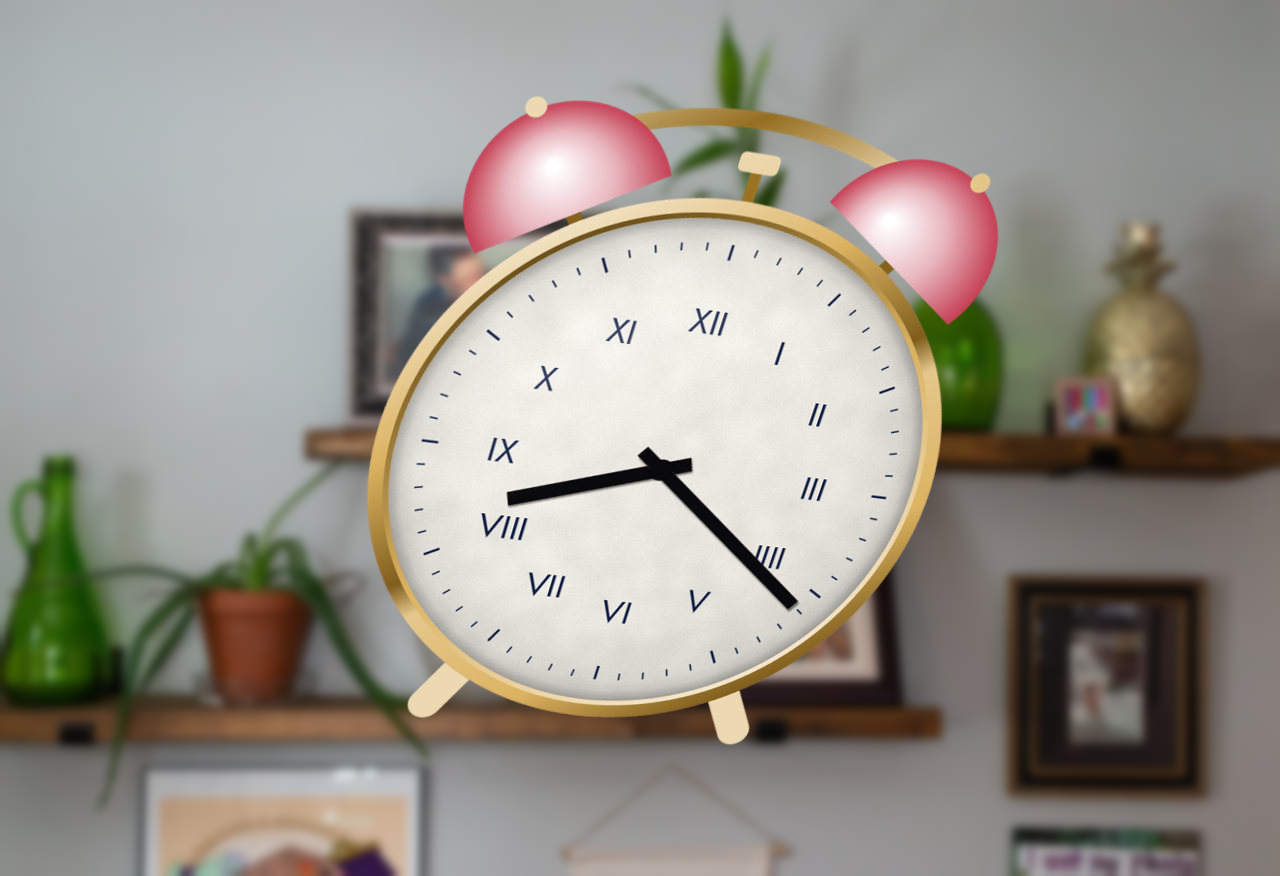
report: 8,21
